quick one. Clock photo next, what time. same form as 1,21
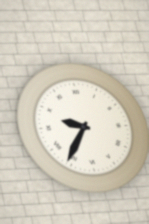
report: 9,36
